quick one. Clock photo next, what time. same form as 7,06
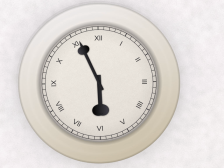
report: 5,56
